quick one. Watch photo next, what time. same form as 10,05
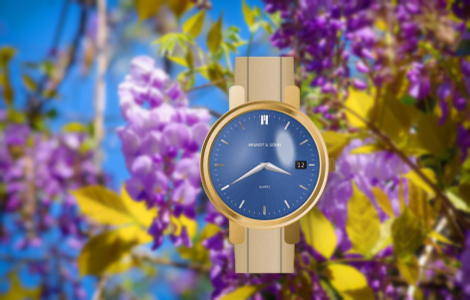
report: 3,40
